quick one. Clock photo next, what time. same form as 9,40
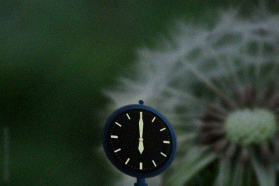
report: 6,00
